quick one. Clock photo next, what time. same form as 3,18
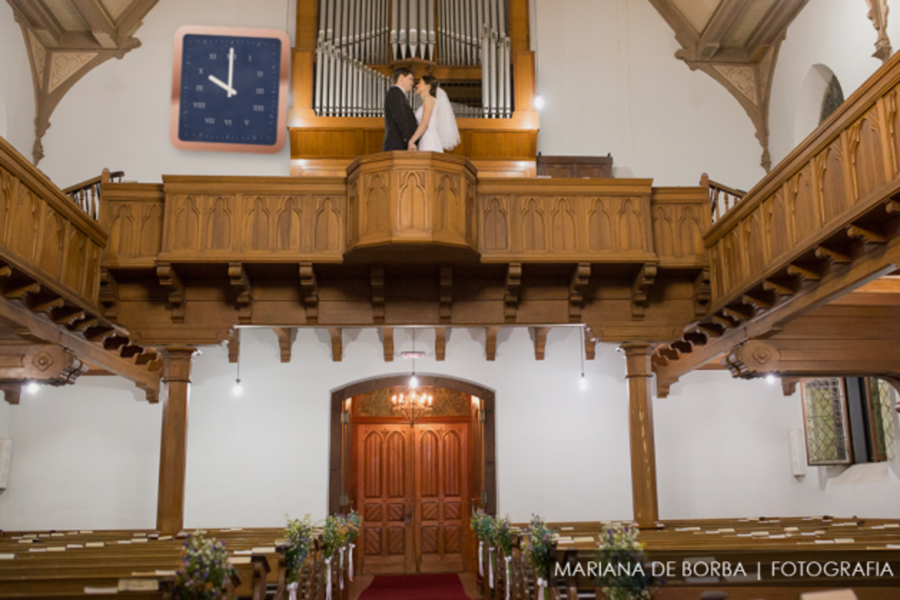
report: 10,00
